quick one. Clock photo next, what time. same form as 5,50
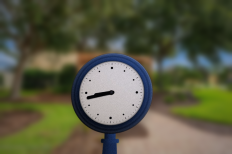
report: 8,43
